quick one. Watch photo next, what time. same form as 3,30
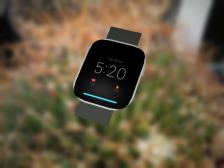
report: 5,20
